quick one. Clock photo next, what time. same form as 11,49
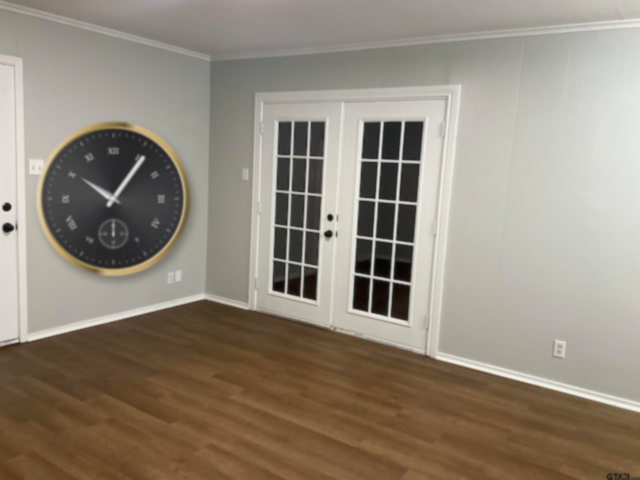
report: 10,06
